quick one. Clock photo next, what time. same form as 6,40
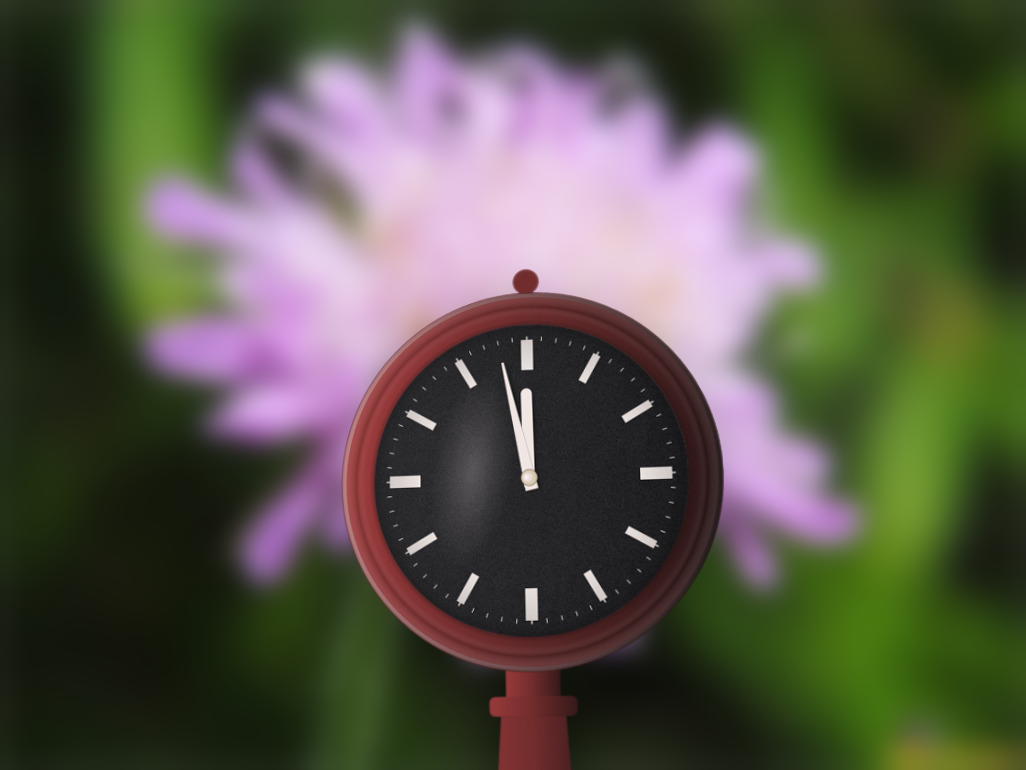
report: 11,58
